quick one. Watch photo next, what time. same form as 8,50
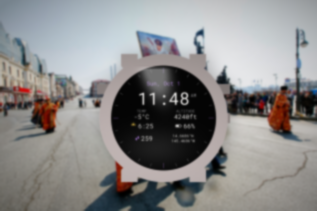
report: 11,48
